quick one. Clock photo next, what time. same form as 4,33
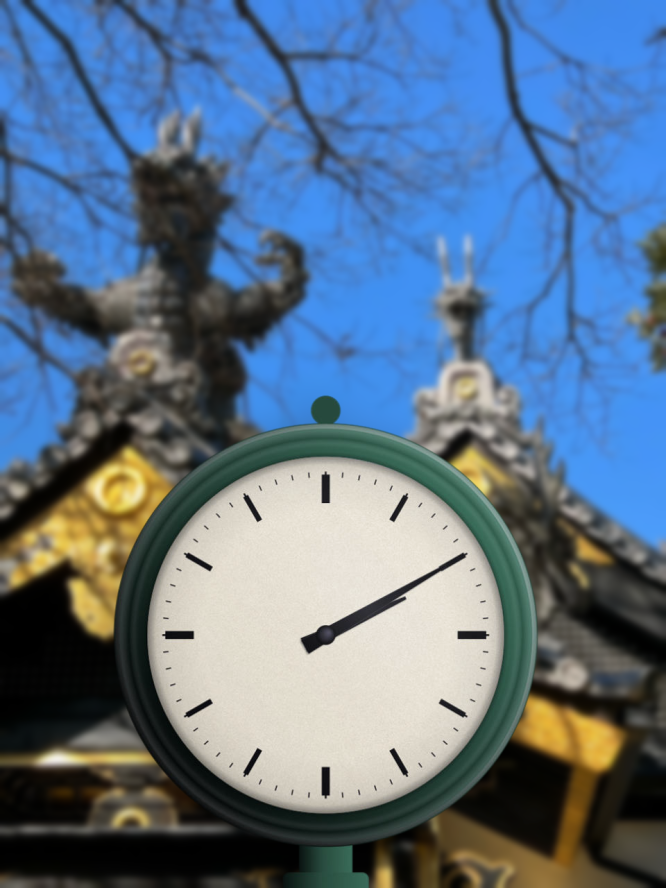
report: 2,10
